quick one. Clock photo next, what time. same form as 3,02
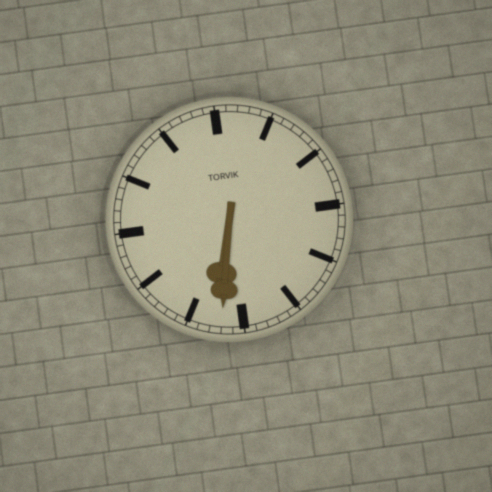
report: 6,32
